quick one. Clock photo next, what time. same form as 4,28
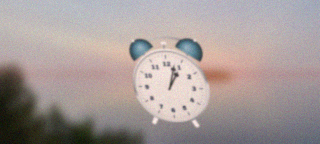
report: 1,03
